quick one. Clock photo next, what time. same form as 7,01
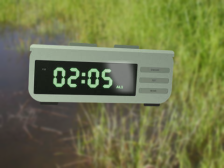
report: 2,05
